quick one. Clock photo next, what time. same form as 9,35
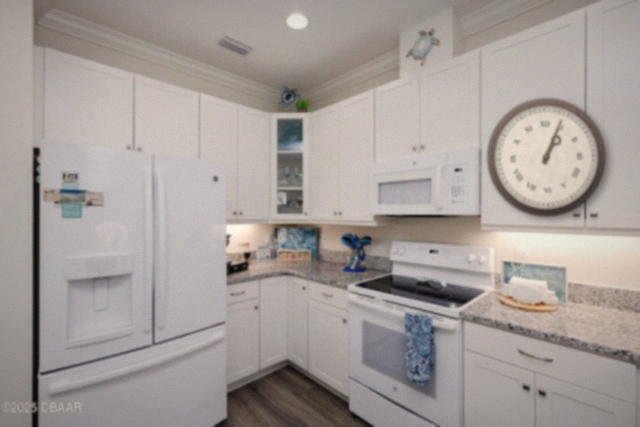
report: 1,04
